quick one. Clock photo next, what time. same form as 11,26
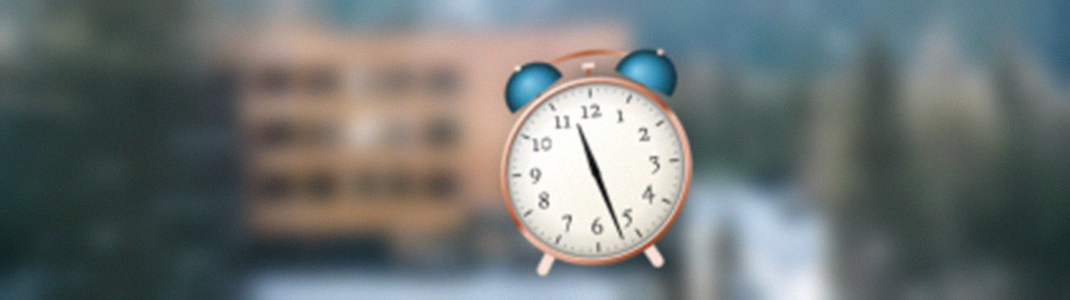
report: 11,27
